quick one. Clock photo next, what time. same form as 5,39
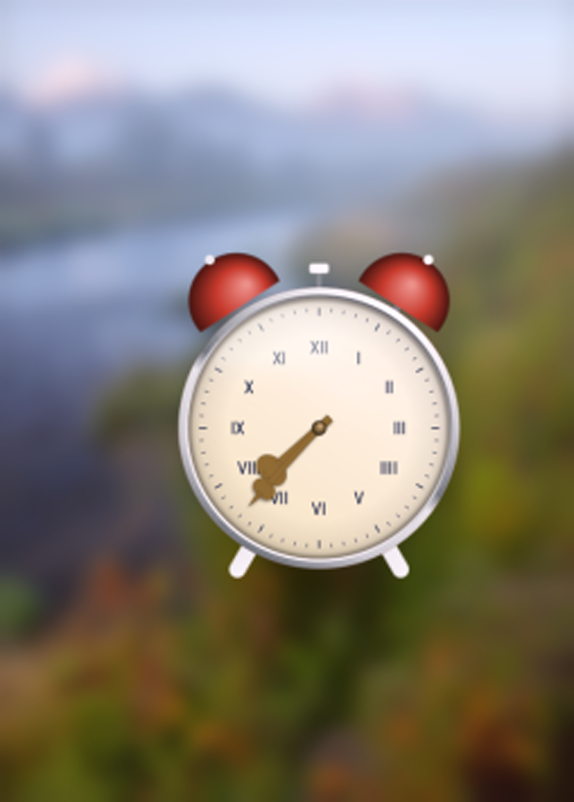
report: 7,37
